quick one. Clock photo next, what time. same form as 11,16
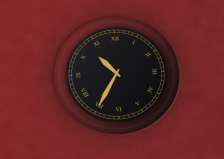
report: 10,35
